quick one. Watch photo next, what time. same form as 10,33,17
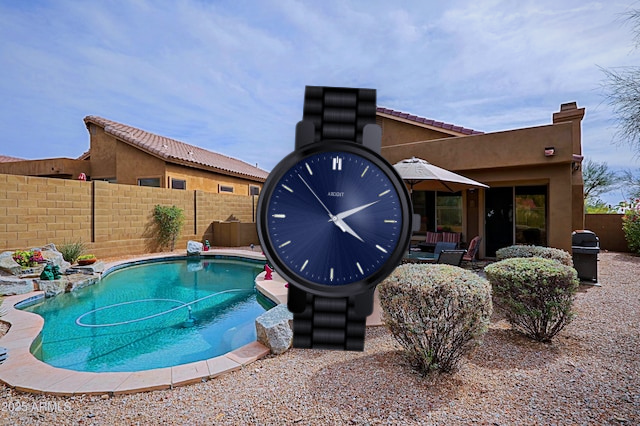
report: 4,10,53
